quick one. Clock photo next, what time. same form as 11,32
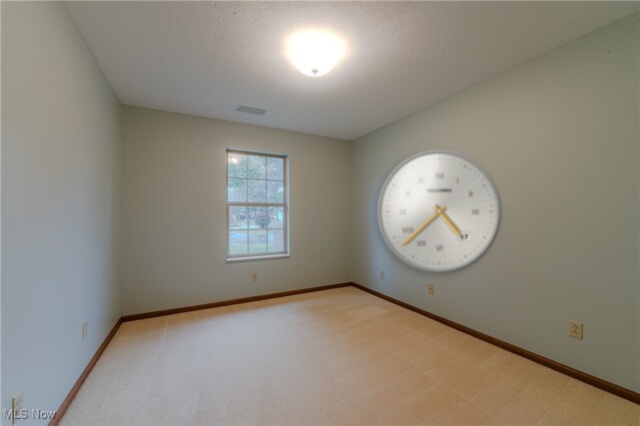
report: 4,38
